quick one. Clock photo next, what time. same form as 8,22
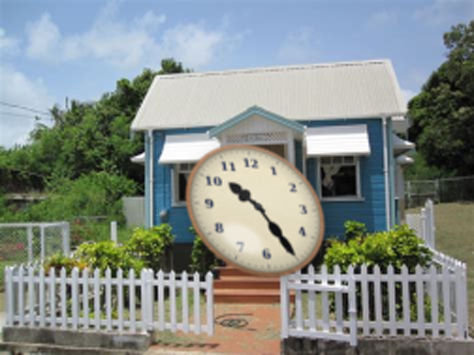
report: 10,25
